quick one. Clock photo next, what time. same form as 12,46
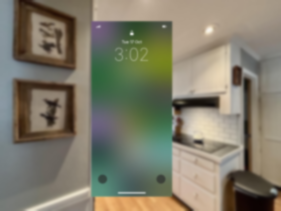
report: 3,02
